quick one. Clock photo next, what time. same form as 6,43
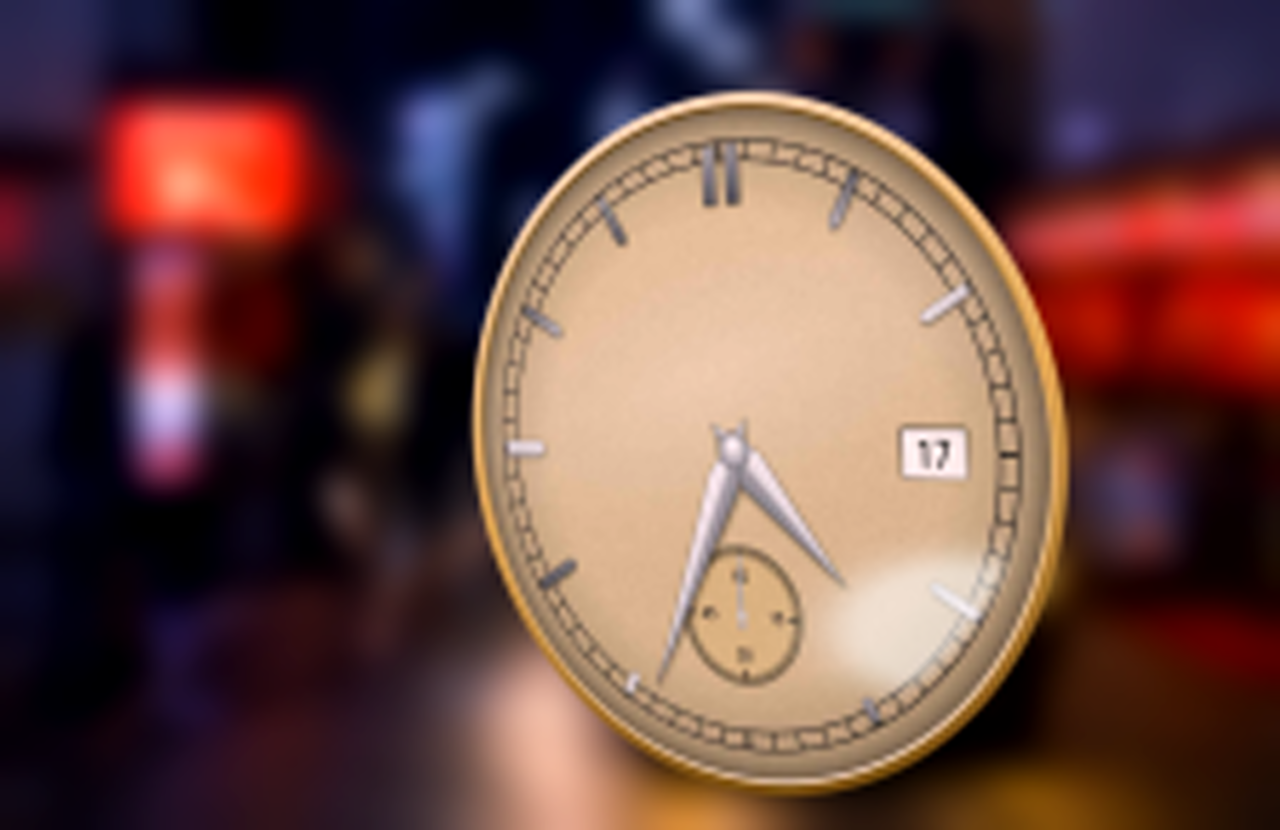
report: 4,34
